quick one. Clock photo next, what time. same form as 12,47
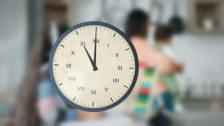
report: 11,00
